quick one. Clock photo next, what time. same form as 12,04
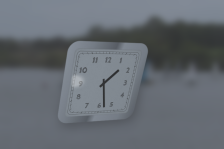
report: 1,28
